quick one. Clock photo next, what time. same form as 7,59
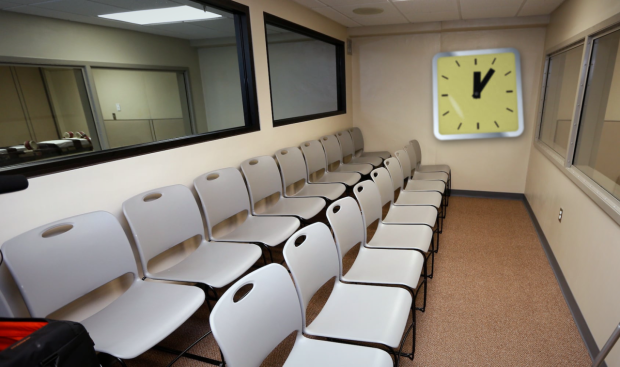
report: 12,06
